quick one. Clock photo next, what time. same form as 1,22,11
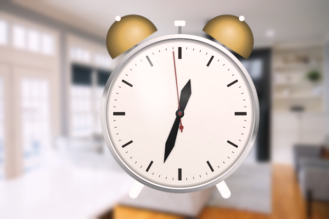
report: 12,32,59
